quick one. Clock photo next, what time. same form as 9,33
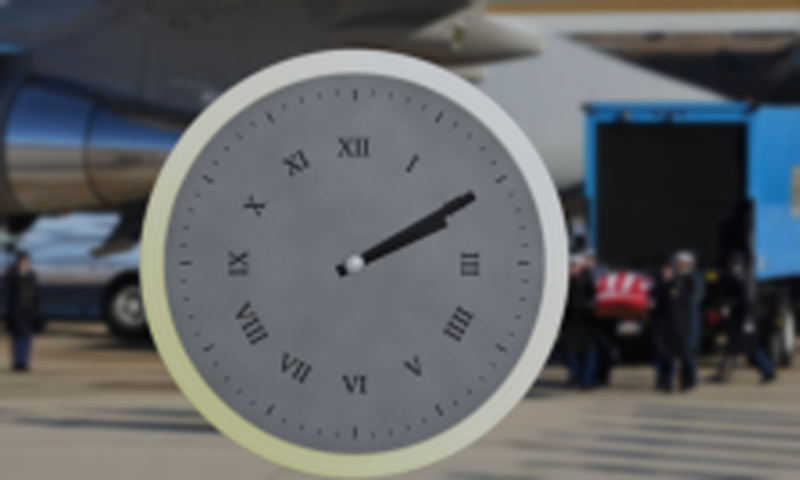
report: 2,10
